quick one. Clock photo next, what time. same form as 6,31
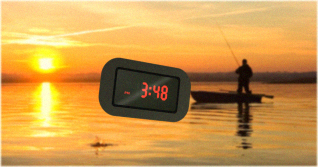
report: 3,48
